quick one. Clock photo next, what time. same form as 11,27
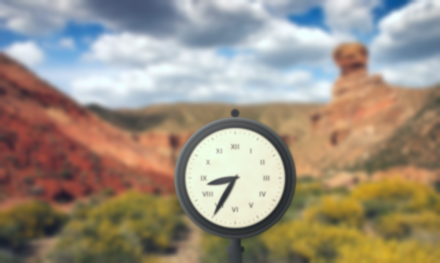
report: 8,35
